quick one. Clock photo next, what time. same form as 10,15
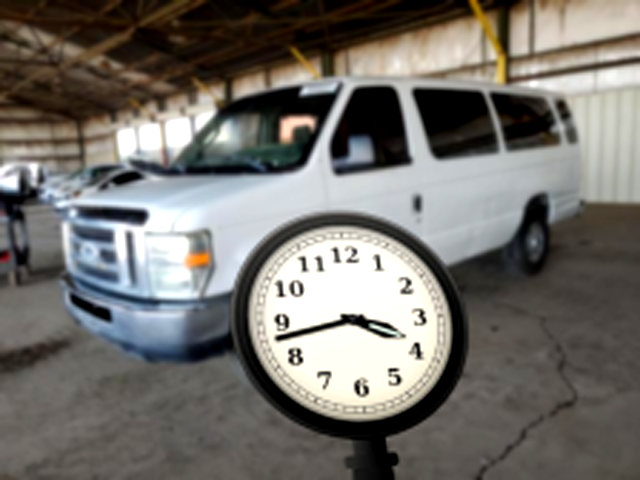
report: 3,43
